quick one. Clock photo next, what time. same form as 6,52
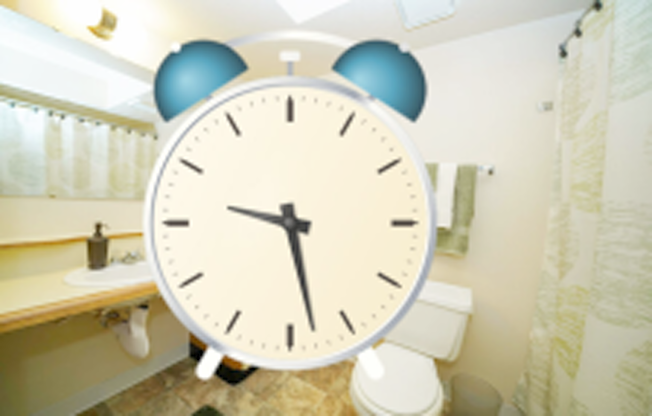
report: 9,28
